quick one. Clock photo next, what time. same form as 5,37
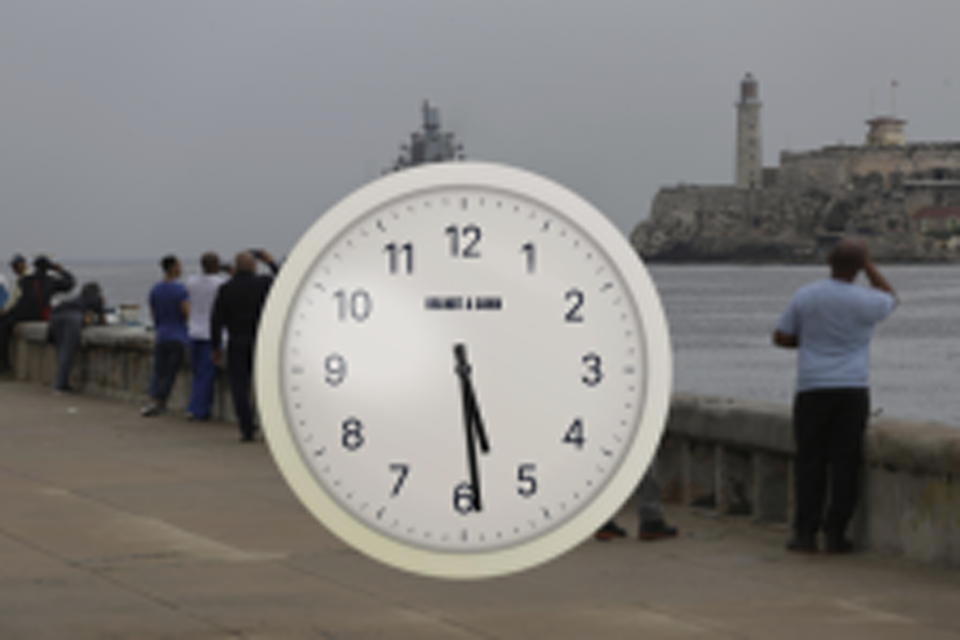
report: 5,29
